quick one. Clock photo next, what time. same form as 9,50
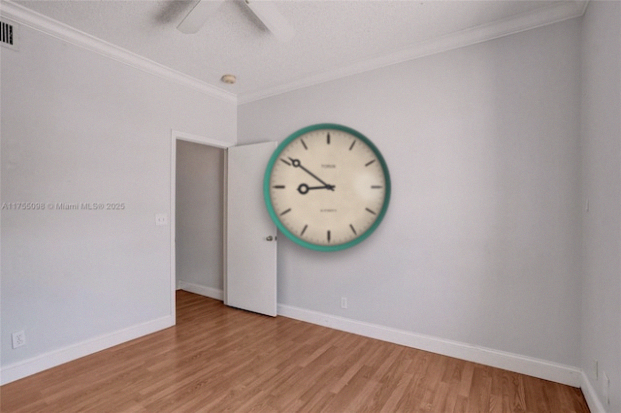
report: 8,51
